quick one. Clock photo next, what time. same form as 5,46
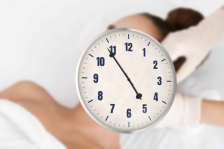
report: 4,54
